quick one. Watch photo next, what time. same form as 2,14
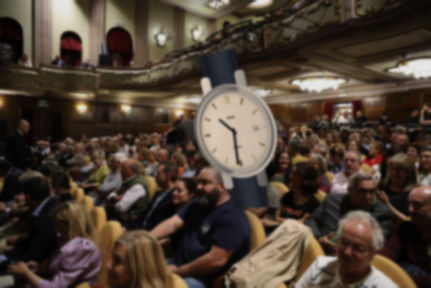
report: 10,31
